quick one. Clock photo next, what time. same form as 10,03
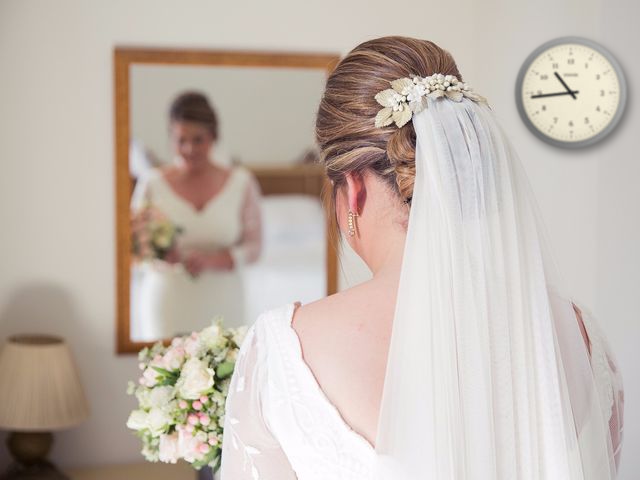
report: 10,44
